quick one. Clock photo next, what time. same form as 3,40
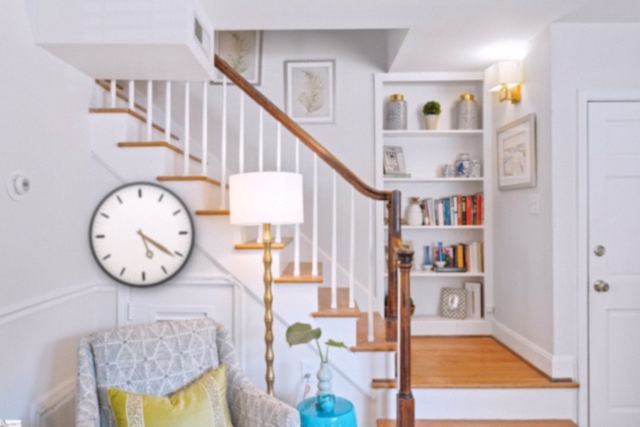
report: 5,21
